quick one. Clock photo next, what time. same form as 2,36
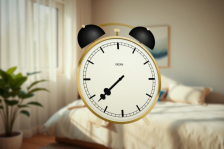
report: 7,38
